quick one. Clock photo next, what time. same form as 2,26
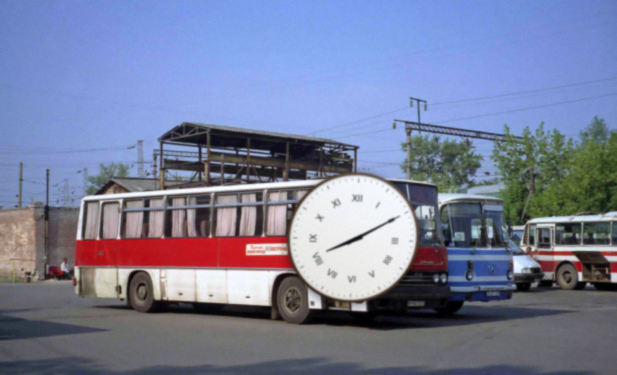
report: 8,10
